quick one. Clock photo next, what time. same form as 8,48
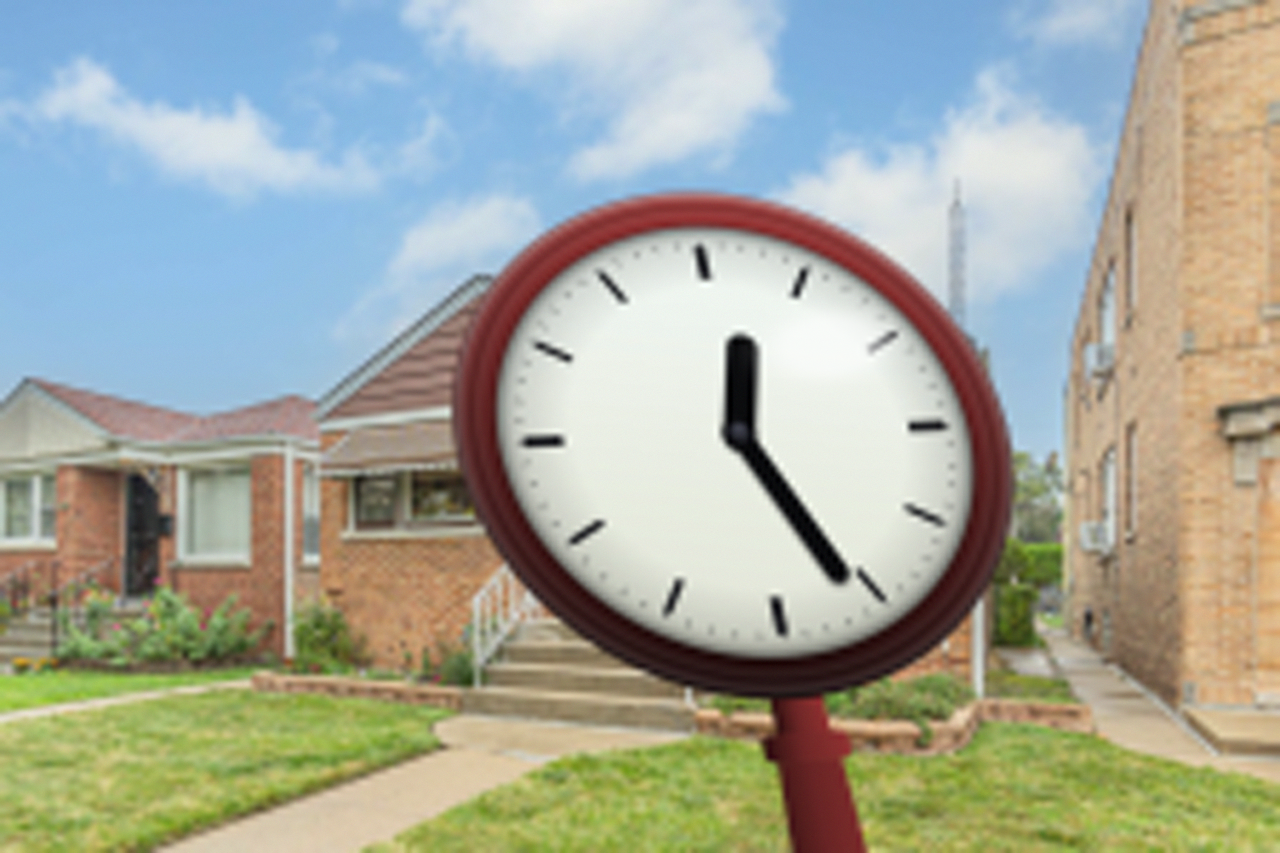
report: 12,26
